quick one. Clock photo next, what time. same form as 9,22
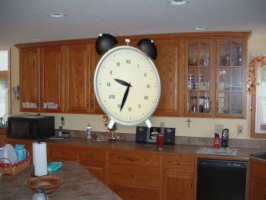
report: 9,34
